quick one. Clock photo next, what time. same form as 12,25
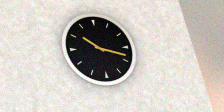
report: 10,18
